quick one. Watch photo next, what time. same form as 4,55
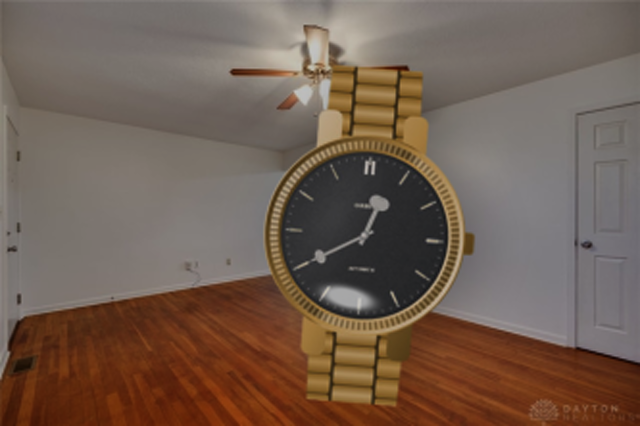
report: 12,40
